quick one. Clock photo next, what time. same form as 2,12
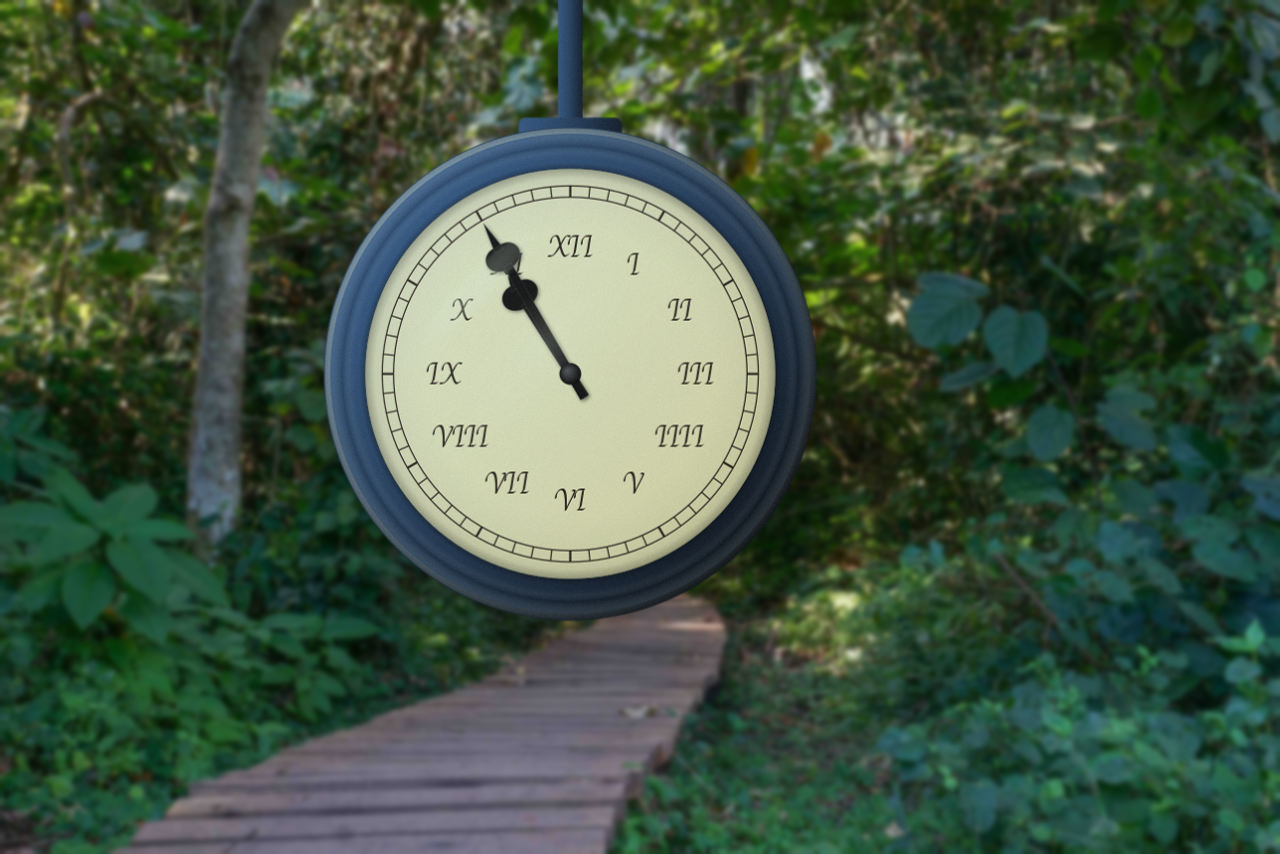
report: 10,55
